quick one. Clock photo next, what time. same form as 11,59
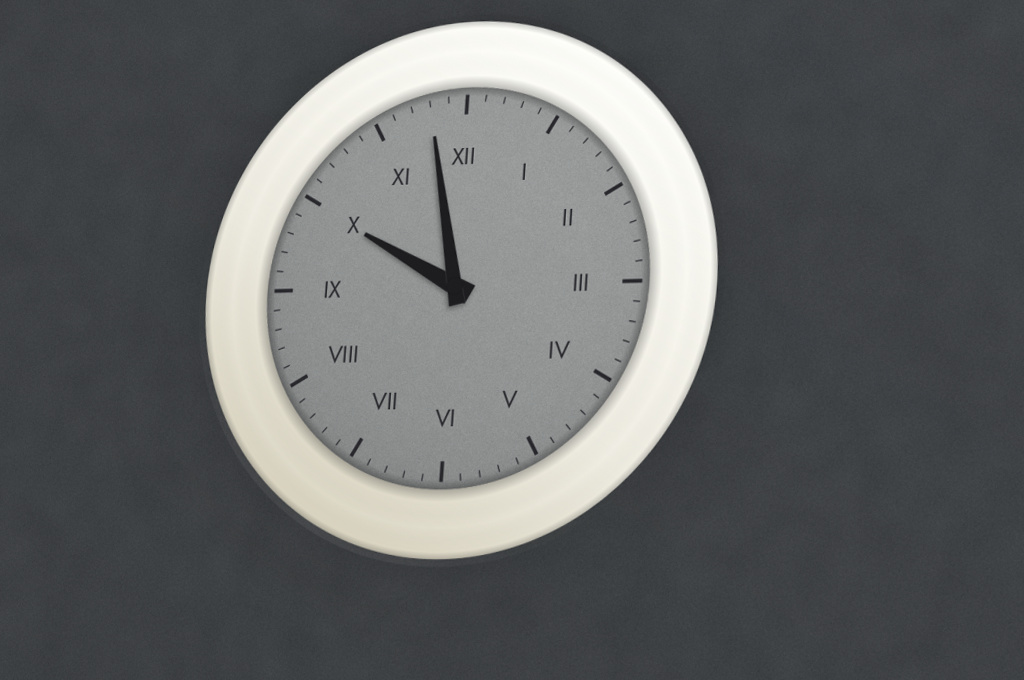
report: 9,58
